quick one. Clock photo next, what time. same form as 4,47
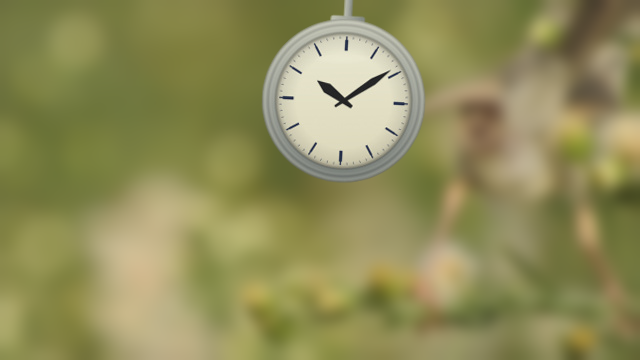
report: 10,09
